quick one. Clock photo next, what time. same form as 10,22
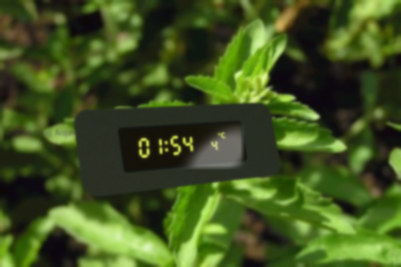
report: 1,54
